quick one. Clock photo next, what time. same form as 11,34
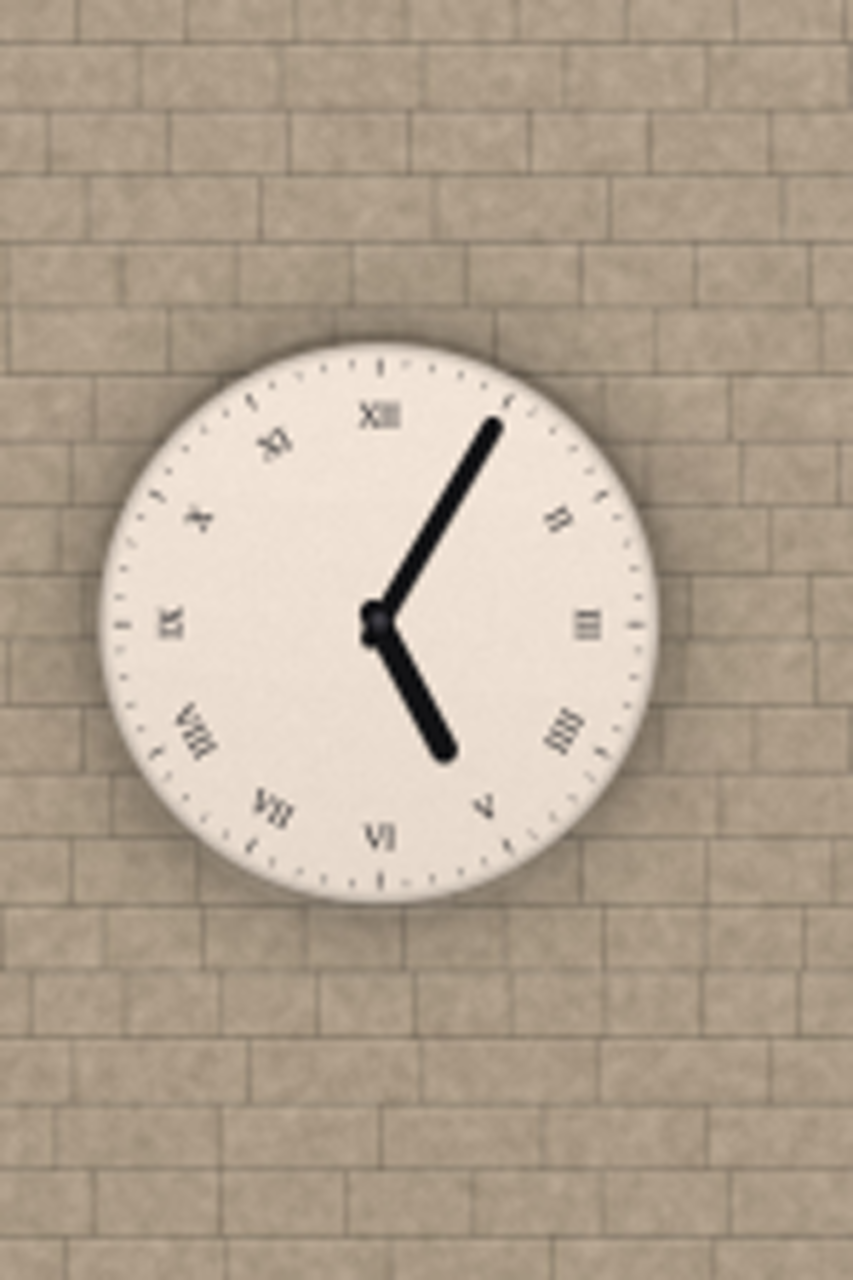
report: 5,05
